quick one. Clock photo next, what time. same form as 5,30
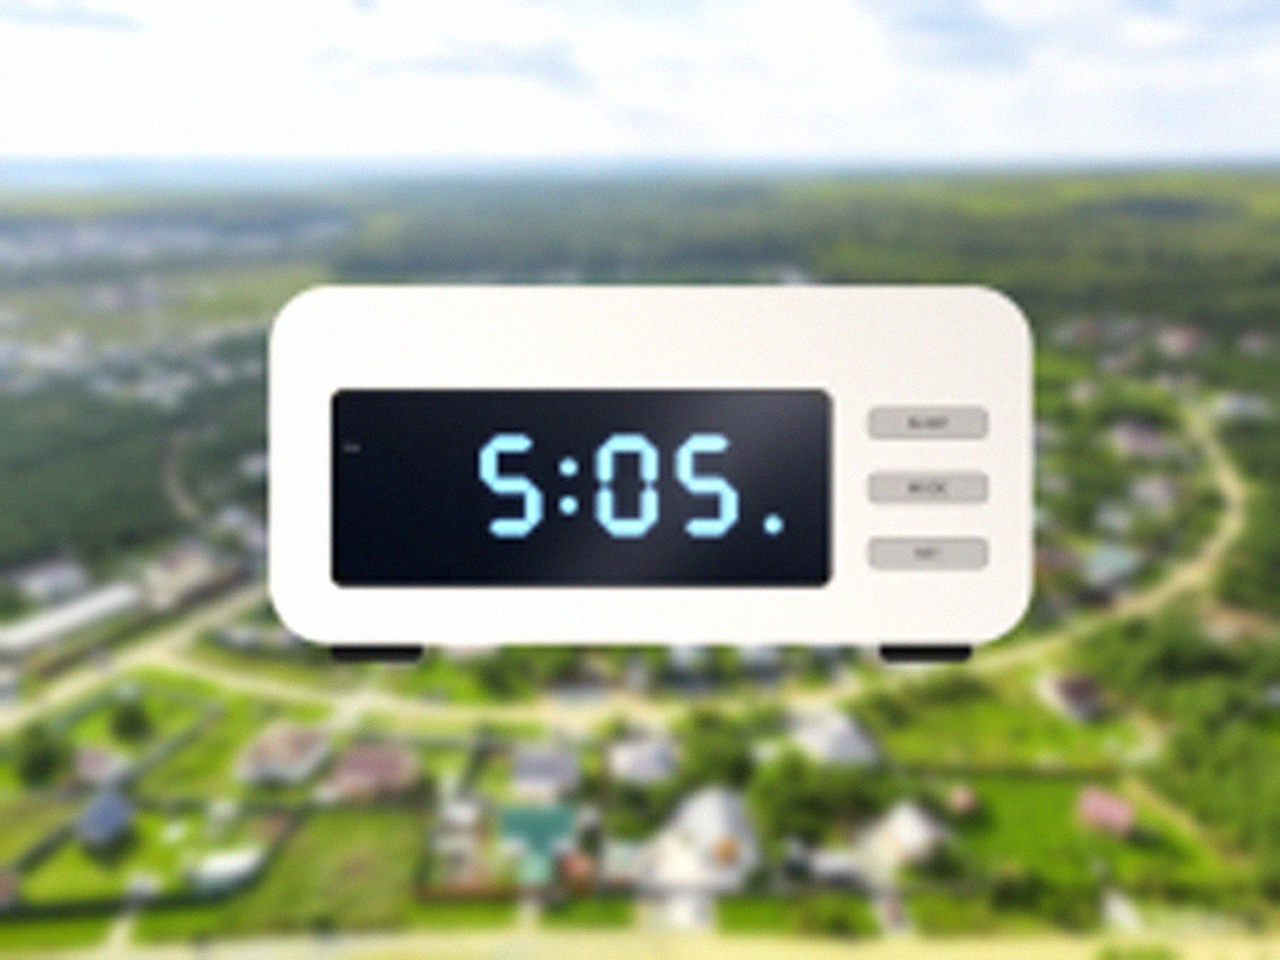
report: 5,05
